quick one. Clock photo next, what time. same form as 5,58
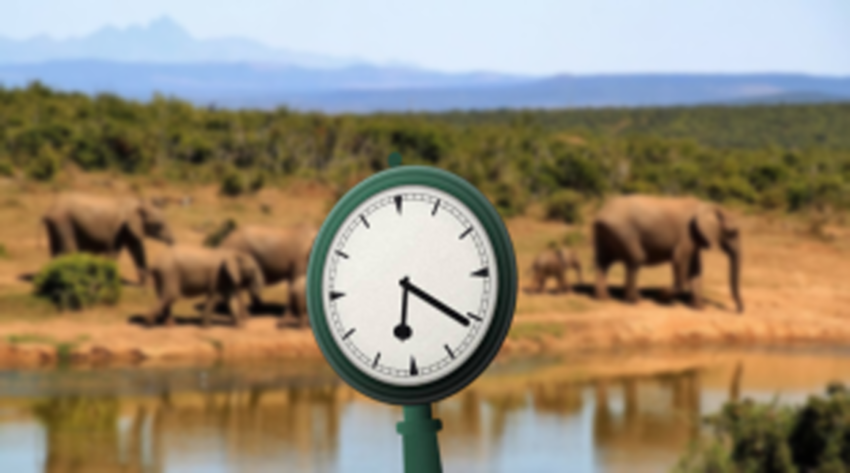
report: 6,21
